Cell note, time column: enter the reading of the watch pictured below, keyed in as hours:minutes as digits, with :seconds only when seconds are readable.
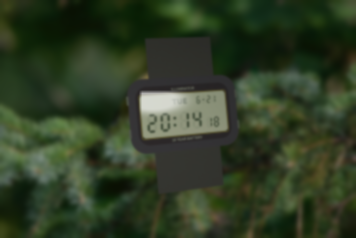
20:14
